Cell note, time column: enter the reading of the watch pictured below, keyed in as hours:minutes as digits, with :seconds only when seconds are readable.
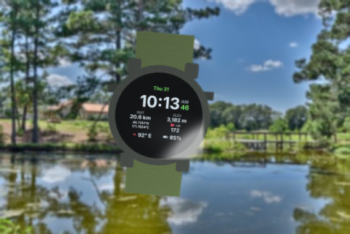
10:13
